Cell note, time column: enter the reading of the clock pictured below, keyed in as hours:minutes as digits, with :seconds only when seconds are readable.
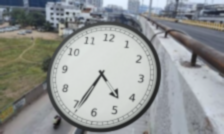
4:34
